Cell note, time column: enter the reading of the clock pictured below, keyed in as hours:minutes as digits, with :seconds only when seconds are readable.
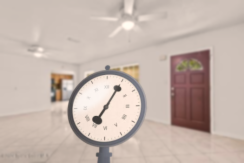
7:05
